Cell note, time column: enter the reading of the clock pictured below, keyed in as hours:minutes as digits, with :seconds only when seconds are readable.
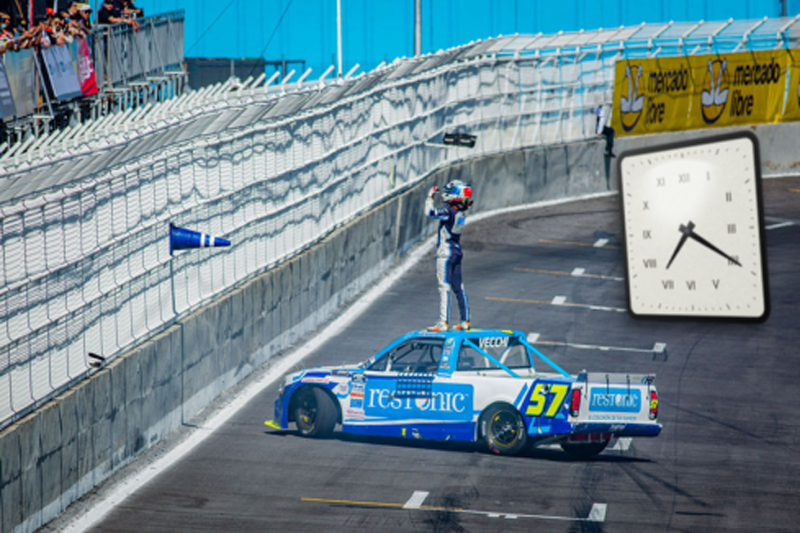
7:20
